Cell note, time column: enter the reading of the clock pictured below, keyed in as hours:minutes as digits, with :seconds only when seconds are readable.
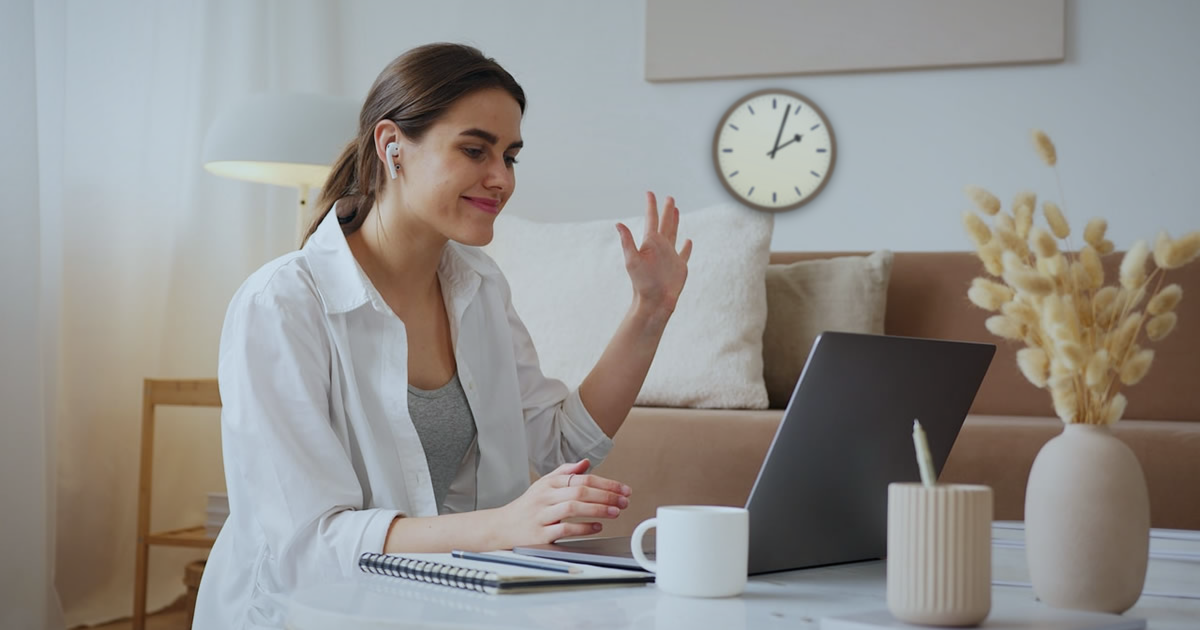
2:03
